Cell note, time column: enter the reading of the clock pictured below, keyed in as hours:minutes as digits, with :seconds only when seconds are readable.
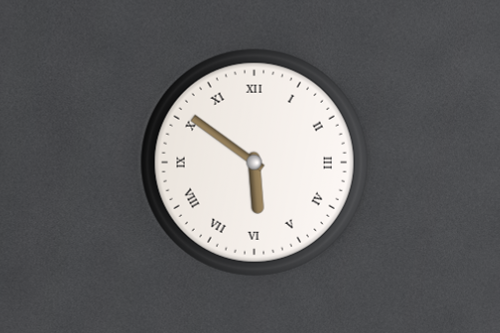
5:51
